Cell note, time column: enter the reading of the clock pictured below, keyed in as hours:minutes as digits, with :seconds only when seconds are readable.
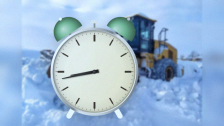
8:43
